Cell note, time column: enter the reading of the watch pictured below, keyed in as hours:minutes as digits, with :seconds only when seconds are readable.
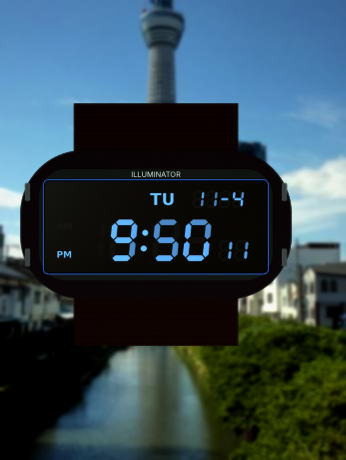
9:50:11
